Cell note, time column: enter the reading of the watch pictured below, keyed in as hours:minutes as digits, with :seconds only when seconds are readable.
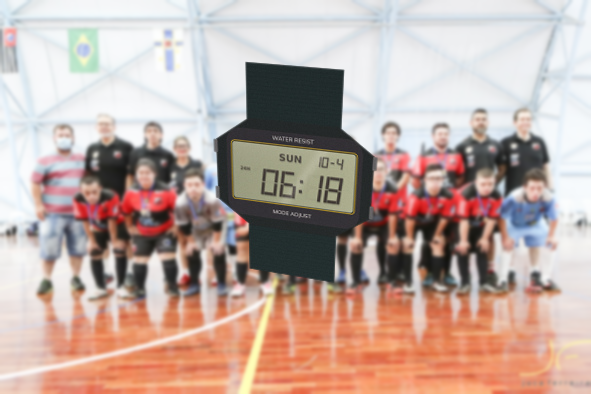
6:18
